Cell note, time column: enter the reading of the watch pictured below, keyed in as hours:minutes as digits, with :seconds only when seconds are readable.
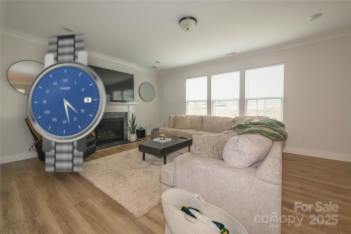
4:28
